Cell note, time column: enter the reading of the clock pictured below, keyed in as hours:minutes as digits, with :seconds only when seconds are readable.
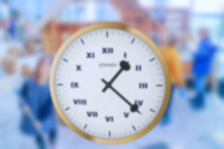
1:22
